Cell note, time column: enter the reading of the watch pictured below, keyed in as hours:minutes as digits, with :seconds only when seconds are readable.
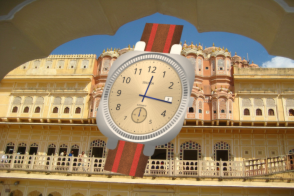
12:16
